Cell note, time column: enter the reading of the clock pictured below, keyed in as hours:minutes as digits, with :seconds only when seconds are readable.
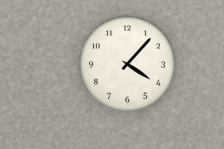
4:07
